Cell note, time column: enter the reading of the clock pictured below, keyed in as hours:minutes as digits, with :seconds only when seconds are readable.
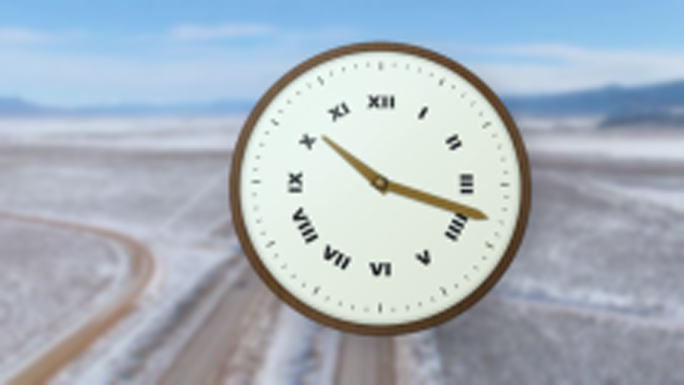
10:18
